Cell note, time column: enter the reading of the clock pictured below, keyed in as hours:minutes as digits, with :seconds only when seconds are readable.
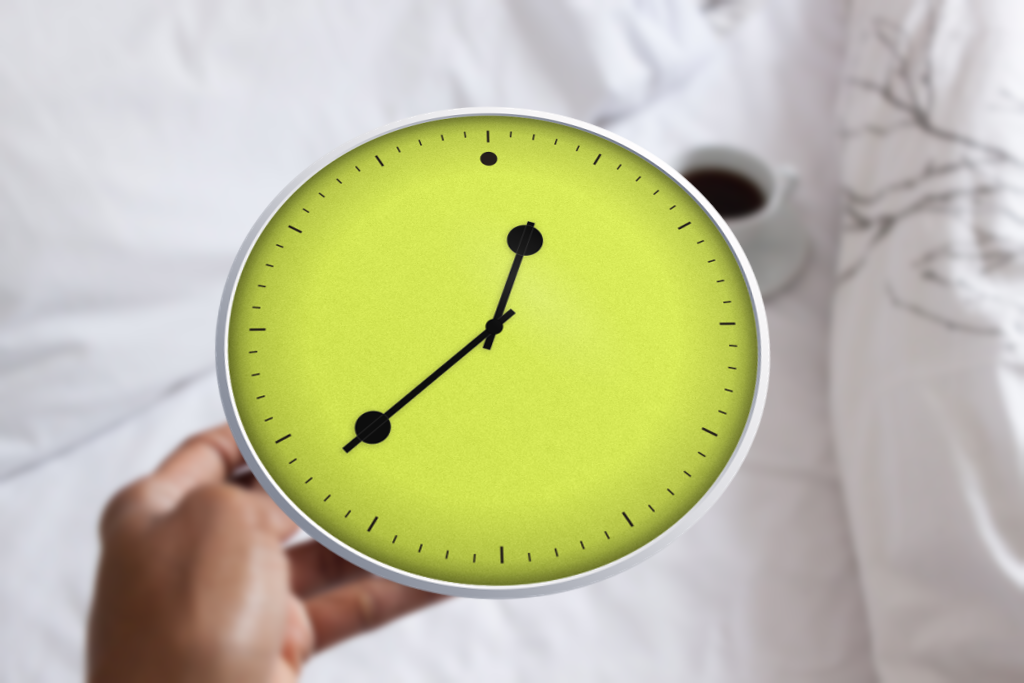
12:38
